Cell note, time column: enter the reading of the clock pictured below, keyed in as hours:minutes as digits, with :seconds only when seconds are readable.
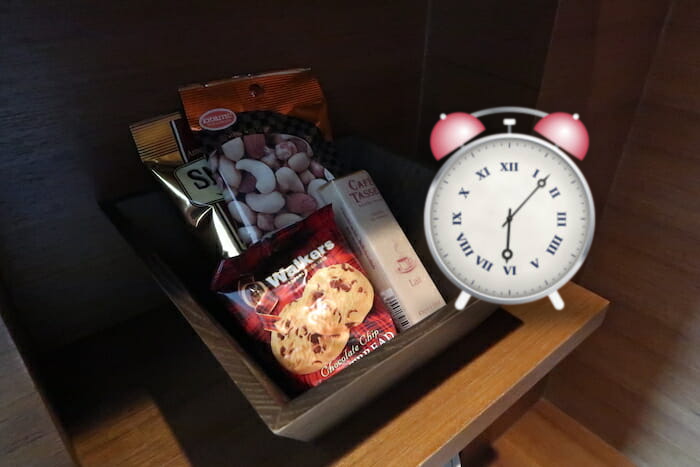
6:07
